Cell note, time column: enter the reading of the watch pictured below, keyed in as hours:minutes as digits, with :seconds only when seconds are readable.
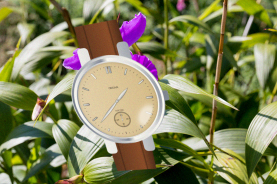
1:38
